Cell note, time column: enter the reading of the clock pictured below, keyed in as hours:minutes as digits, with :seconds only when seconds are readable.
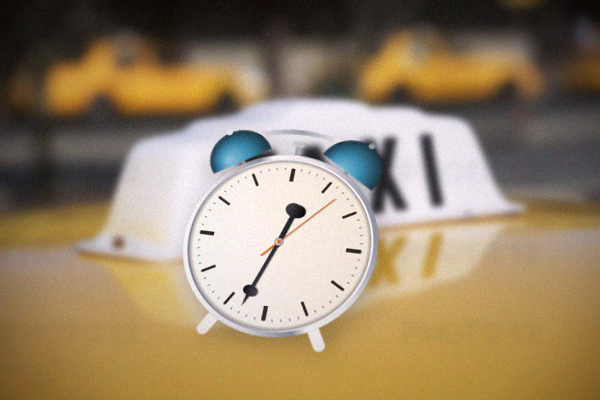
12:33:07
